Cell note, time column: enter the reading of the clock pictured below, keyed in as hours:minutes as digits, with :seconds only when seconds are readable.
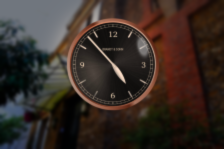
4:53
